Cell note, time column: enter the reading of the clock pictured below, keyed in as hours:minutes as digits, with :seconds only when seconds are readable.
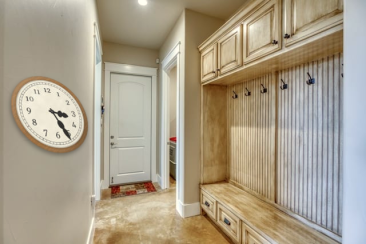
3:26
